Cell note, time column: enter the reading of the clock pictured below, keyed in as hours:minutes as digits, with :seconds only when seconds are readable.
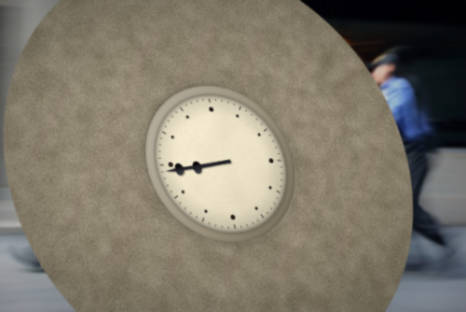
8:44
